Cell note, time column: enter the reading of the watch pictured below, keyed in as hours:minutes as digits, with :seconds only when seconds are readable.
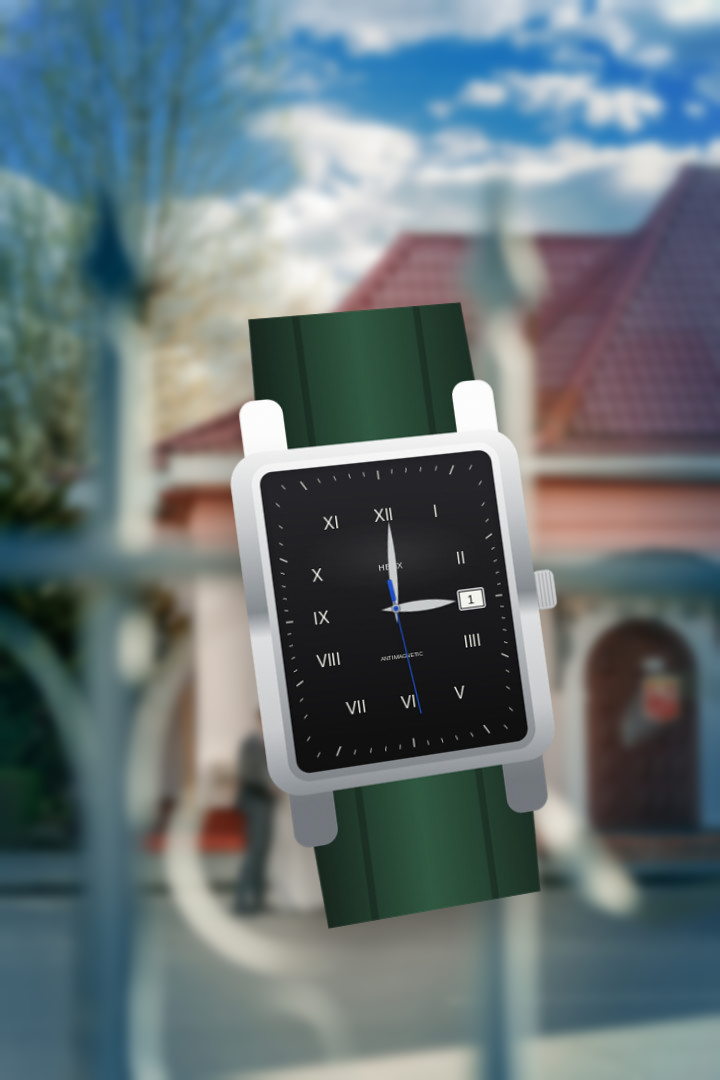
3:00:29
